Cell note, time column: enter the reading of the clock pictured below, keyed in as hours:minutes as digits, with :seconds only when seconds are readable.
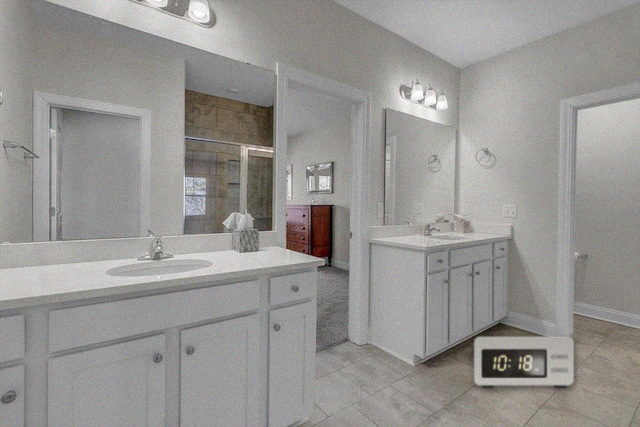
10:18
